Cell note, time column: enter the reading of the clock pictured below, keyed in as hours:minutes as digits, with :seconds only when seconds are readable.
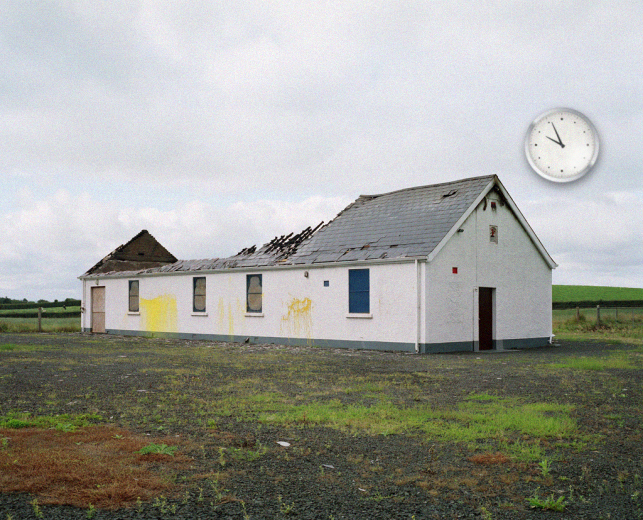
9:56
